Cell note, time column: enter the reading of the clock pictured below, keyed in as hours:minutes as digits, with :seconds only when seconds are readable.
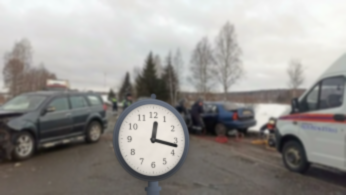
12:17
